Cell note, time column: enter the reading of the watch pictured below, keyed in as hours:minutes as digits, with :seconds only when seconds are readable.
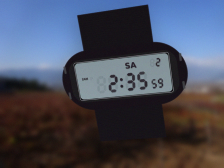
2:35:59
